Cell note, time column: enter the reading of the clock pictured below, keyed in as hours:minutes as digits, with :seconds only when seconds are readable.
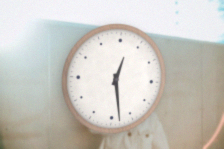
12:28
